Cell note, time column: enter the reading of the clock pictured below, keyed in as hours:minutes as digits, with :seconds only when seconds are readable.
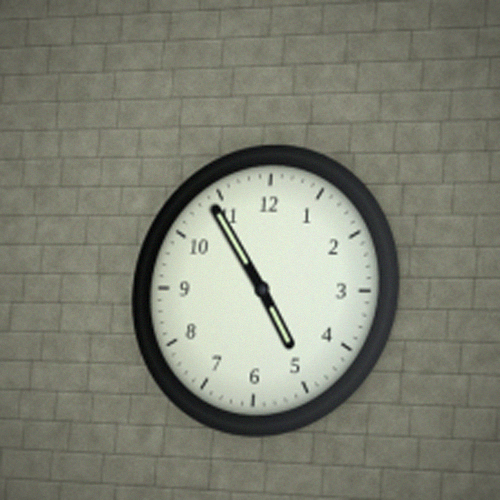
4:54
